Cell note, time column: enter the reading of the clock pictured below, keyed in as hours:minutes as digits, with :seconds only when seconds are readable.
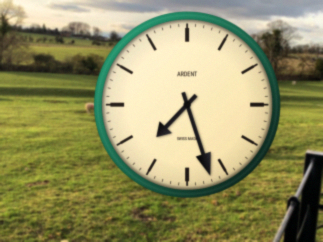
7:27
